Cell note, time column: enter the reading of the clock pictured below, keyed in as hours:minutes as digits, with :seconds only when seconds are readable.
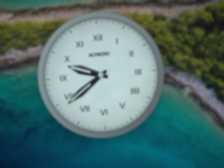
9:39
